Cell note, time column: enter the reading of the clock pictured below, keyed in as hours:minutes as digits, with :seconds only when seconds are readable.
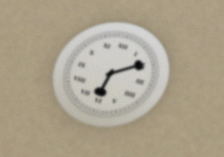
6:09
